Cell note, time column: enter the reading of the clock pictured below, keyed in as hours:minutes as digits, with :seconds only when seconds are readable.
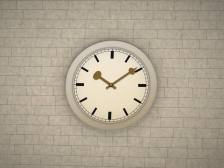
10:09
